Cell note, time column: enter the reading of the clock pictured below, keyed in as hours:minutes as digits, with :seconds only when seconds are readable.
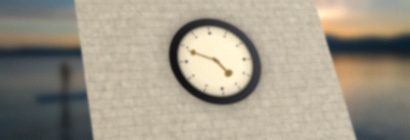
4:49
